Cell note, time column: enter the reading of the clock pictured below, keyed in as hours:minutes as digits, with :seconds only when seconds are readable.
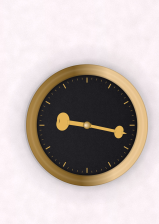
9:17
